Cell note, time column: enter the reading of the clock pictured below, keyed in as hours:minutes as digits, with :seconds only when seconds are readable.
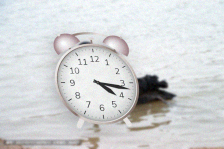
4:17
